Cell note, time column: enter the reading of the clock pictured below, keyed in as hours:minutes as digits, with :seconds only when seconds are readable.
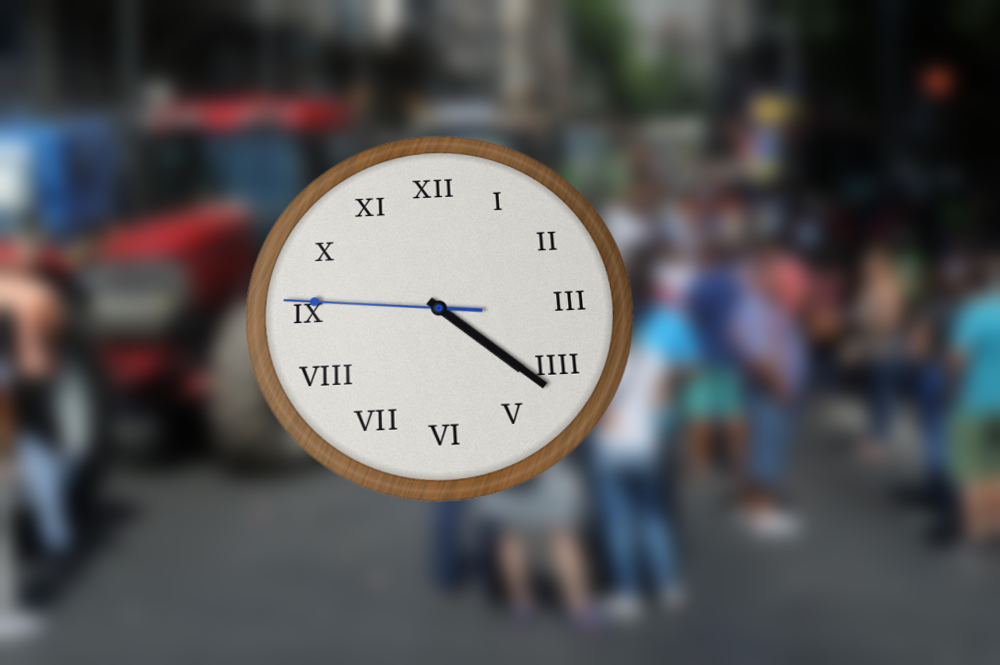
4:21:46
